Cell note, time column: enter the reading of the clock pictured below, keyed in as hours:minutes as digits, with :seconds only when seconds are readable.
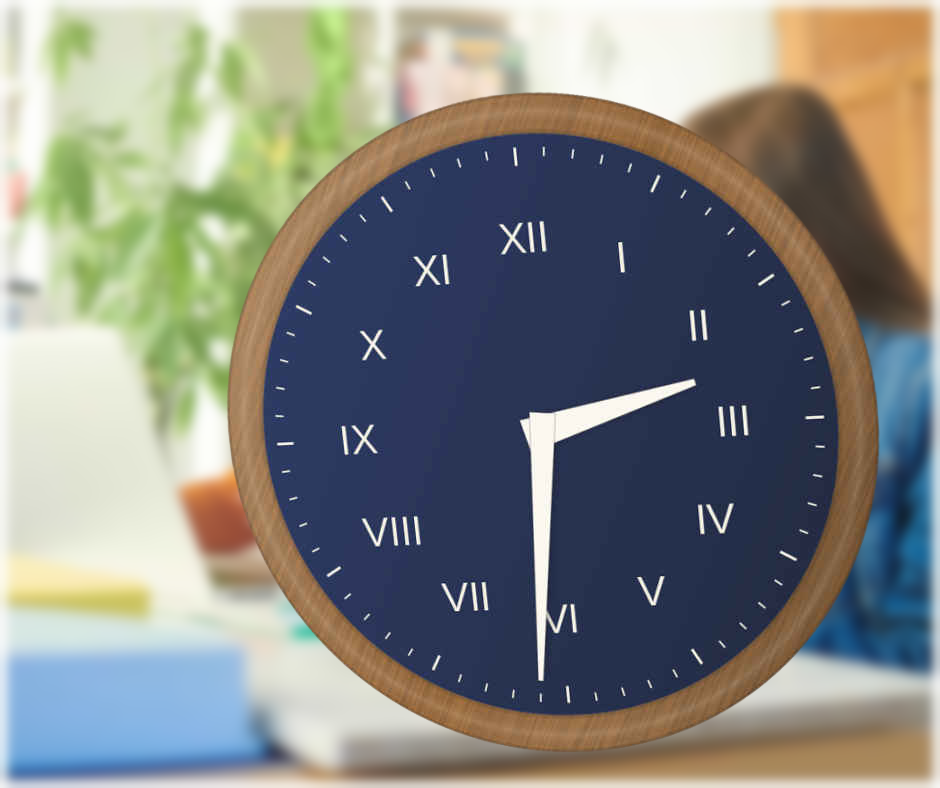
2:31
